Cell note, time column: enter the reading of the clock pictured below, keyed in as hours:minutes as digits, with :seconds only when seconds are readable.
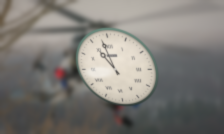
10:58
